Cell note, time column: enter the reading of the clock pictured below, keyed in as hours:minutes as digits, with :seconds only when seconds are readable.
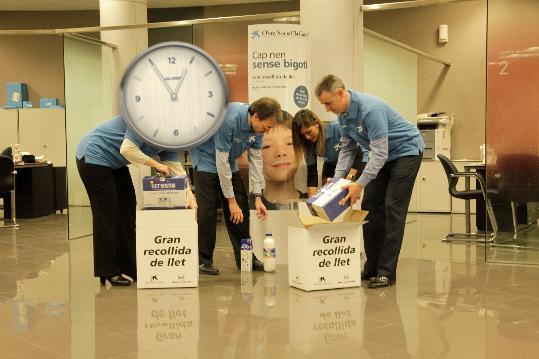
12:55
